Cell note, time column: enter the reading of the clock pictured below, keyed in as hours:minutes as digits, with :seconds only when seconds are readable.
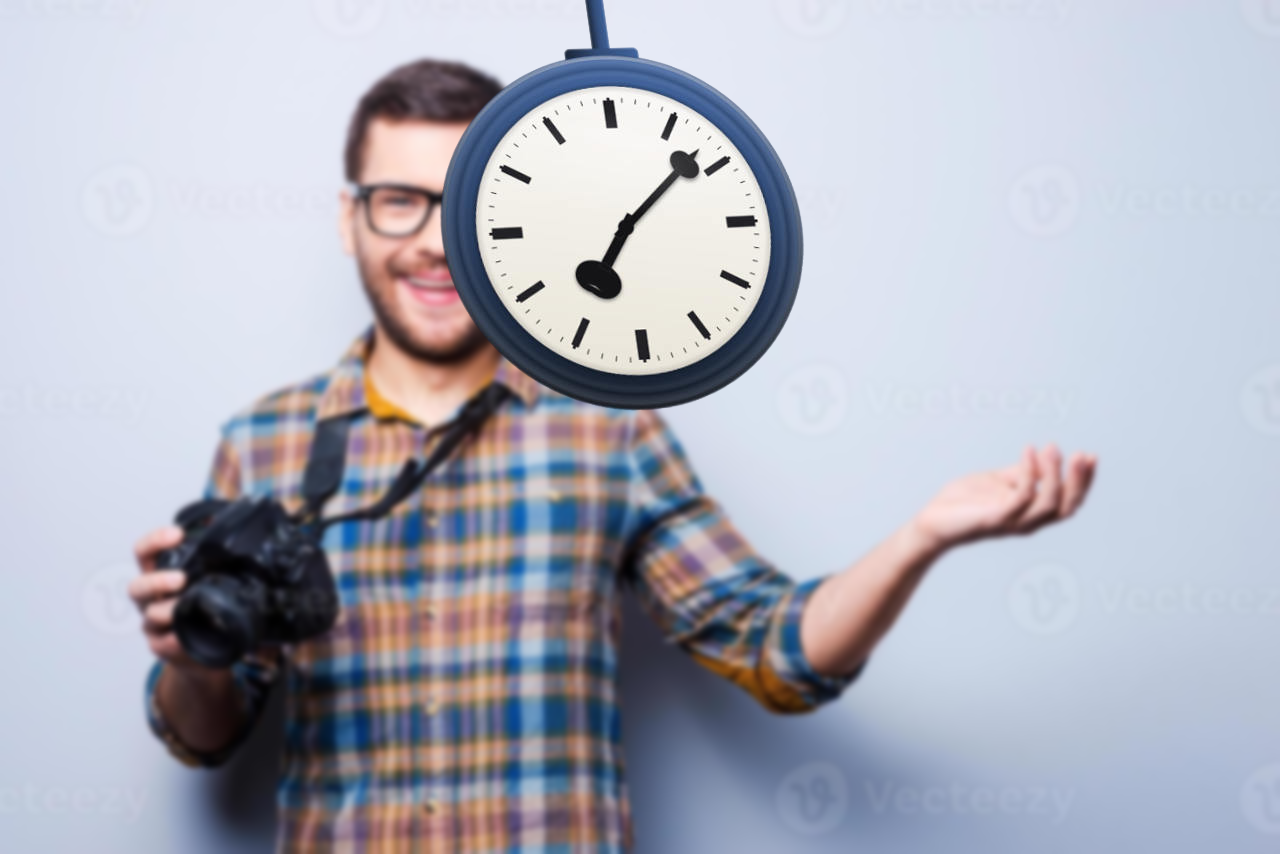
7:08
